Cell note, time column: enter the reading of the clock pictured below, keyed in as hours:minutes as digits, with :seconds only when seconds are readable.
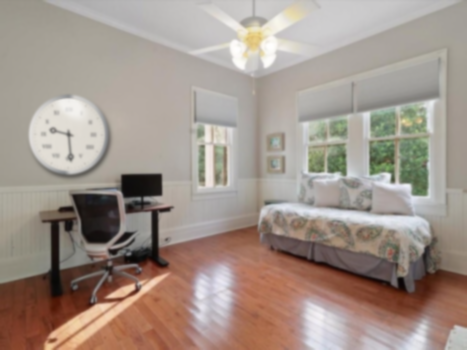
9:29
